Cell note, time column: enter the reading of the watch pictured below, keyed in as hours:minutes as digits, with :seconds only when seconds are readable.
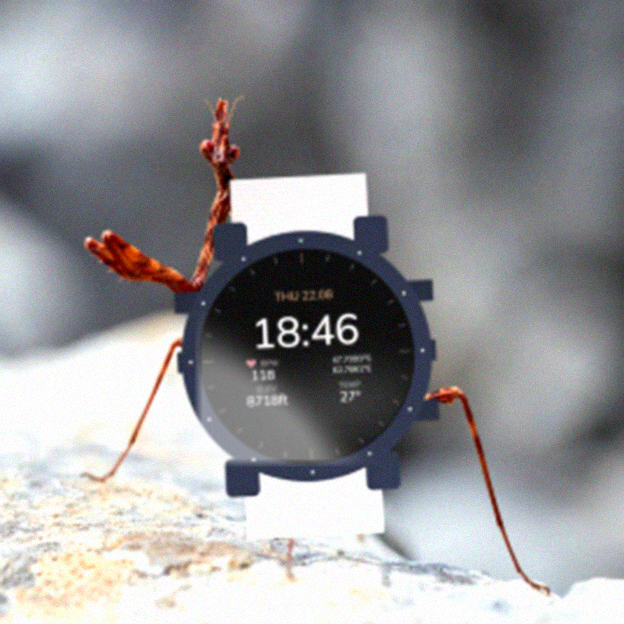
18:46
